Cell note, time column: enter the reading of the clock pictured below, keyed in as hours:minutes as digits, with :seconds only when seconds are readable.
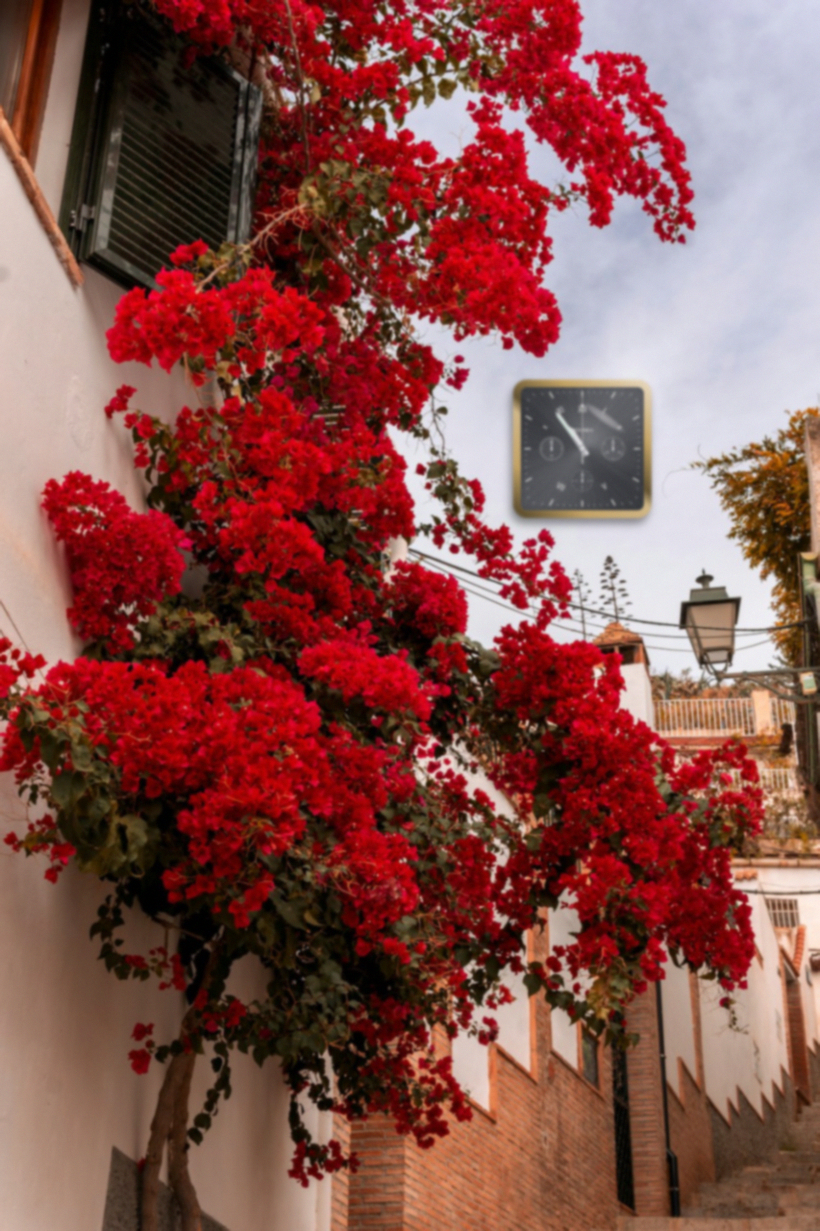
10:54
